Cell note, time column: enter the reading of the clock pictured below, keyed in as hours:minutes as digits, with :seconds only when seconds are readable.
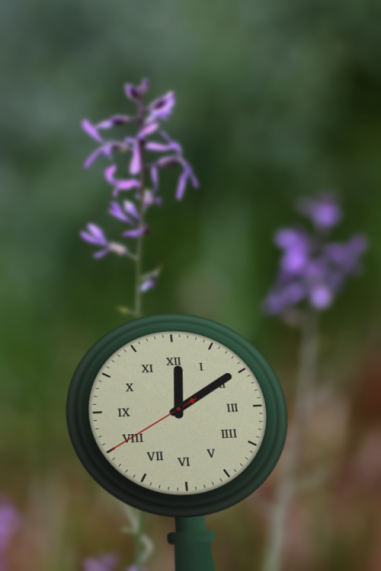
12:09:40
